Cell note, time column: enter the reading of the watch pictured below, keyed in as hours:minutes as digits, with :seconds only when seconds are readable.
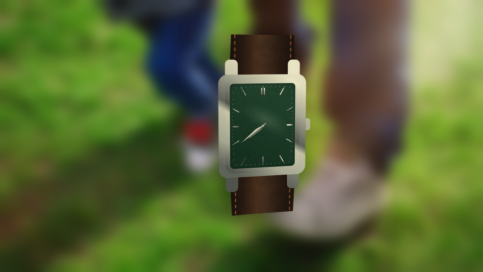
7:39
